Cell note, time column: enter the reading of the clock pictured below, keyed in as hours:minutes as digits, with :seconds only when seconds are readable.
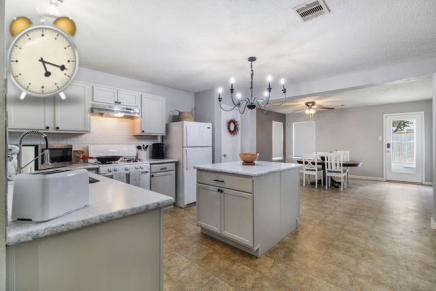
5:18
